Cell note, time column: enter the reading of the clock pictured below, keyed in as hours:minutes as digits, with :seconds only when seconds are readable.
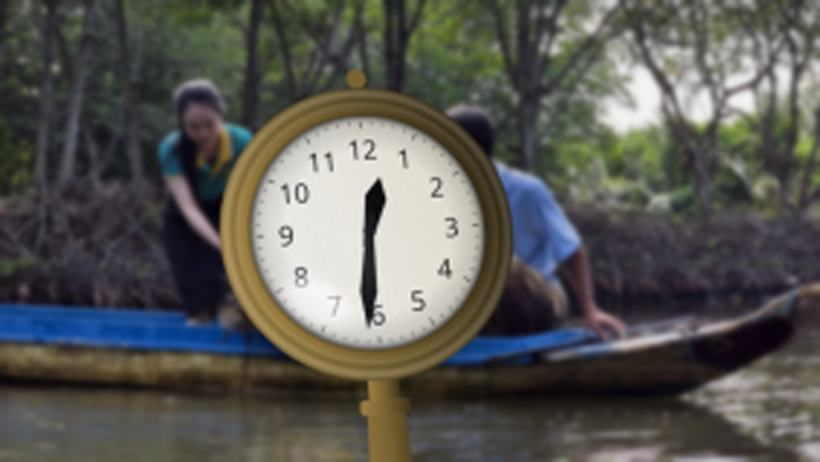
12:31
